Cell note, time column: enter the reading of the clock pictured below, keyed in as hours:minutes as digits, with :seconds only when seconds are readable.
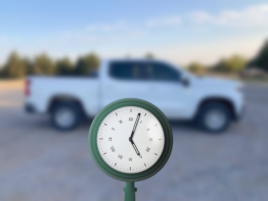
5:03
